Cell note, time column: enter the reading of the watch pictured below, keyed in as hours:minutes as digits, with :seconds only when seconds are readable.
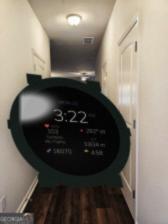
3:22
